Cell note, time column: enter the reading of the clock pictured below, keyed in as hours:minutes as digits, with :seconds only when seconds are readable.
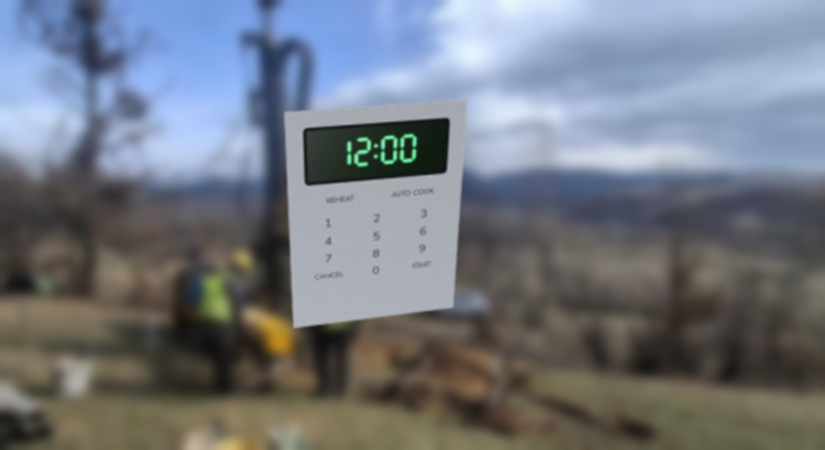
12:00
